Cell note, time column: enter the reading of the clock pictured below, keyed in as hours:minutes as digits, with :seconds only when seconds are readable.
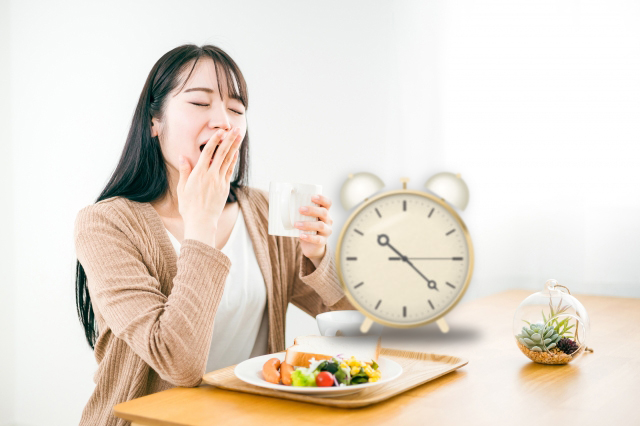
10:22:15
